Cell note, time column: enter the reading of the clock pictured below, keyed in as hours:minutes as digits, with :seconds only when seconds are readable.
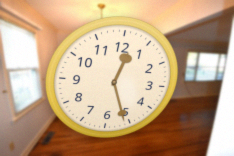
12:26
